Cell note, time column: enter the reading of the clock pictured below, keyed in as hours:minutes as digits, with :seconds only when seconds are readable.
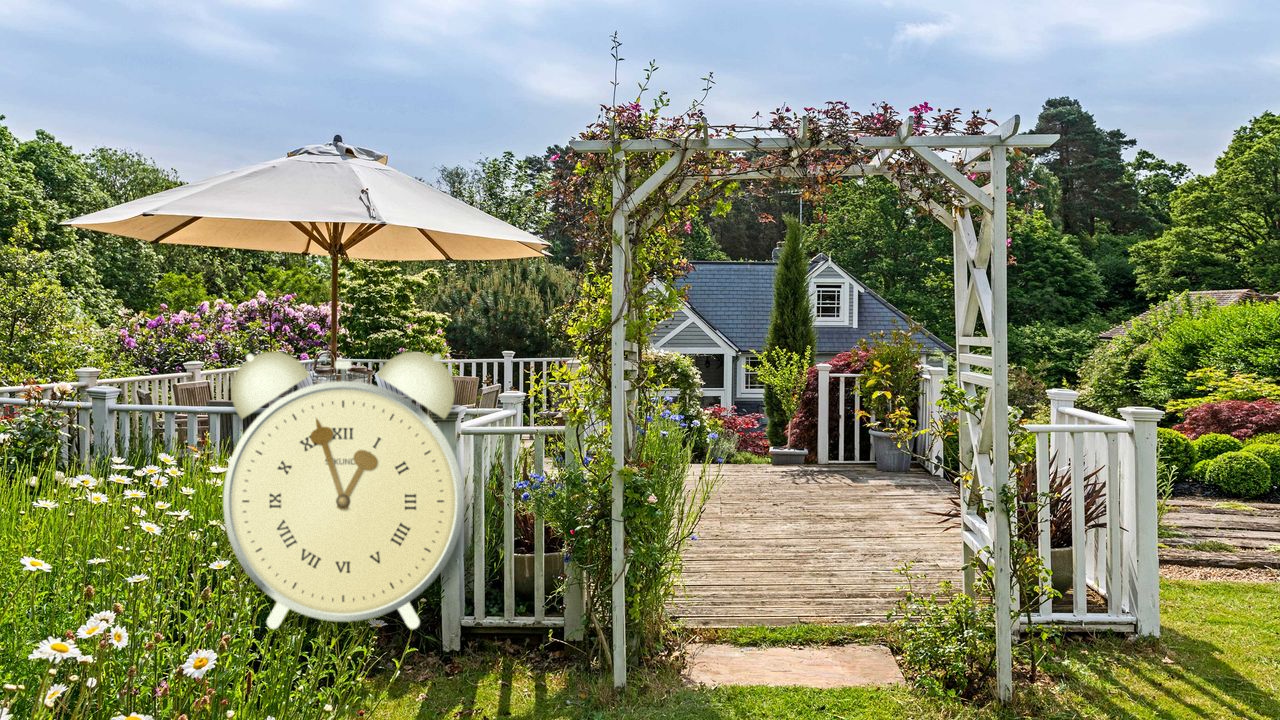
12:57
